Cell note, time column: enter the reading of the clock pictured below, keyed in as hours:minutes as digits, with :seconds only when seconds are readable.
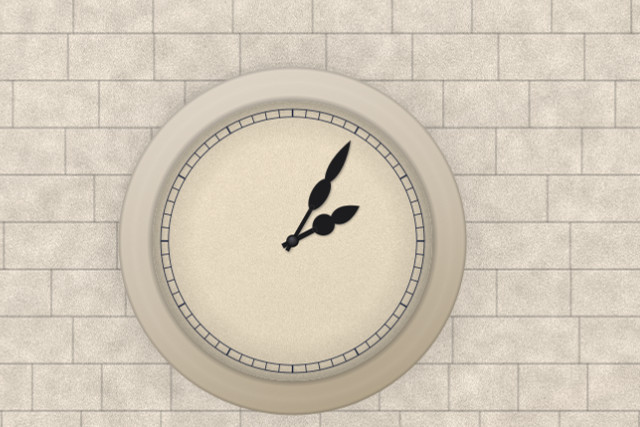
2:05
